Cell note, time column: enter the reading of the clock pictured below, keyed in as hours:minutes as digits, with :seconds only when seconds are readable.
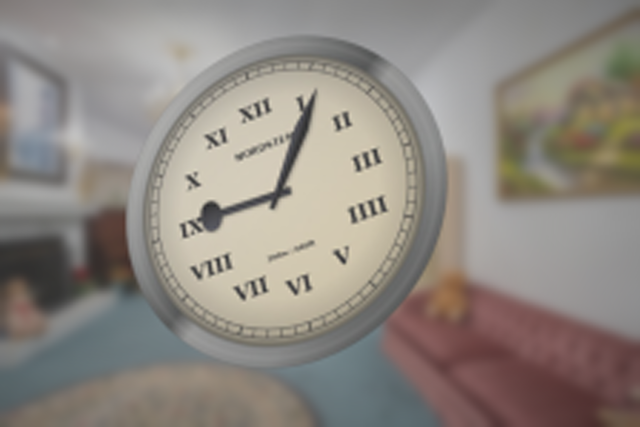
9:06
